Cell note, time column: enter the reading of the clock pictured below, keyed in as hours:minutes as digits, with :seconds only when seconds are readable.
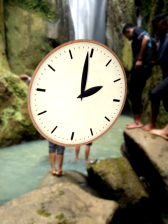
1:59
